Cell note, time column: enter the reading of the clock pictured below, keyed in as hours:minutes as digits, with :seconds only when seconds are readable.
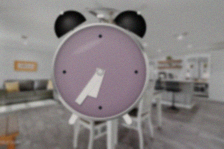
6:36
